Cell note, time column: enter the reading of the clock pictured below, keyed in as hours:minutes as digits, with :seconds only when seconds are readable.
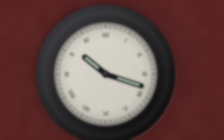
10:18
